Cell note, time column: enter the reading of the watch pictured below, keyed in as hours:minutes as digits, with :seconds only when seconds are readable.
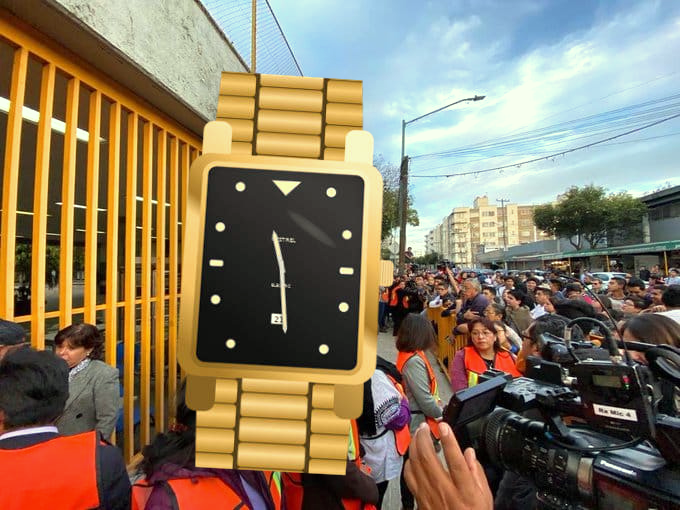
11:29
